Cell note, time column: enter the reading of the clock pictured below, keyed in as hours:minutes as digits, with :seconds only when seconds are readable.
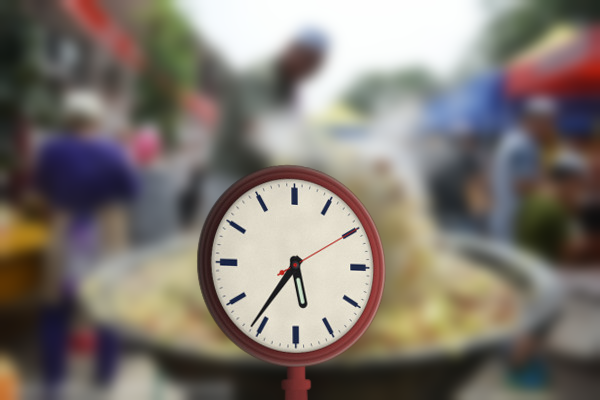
5:36:10
